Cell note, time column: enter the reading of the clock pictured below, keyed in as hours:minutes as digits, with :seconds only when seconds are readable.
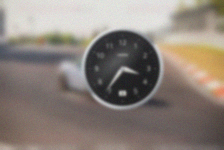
3:36
